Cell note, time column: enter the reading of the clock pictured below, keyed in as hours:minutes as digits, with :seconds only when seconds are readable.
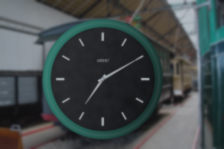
7:10
